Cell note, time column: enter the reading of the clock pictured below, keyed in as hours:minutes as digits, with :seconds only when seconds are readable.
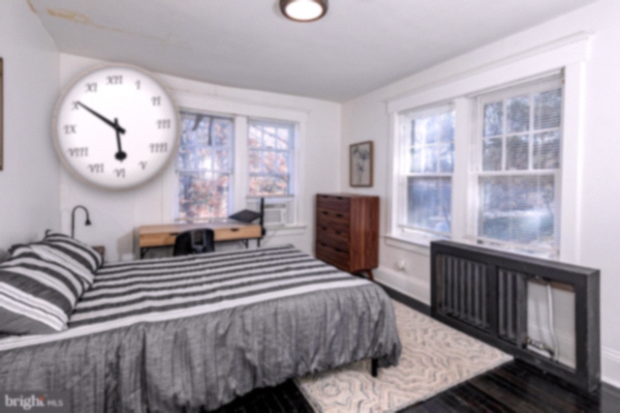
5:51
